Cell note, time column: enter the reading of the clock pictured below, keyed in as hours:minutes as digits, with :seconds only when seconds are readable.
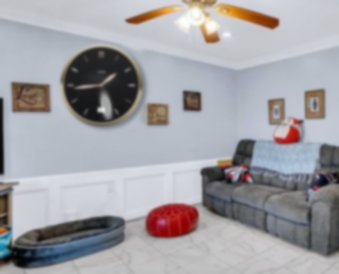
1:44
